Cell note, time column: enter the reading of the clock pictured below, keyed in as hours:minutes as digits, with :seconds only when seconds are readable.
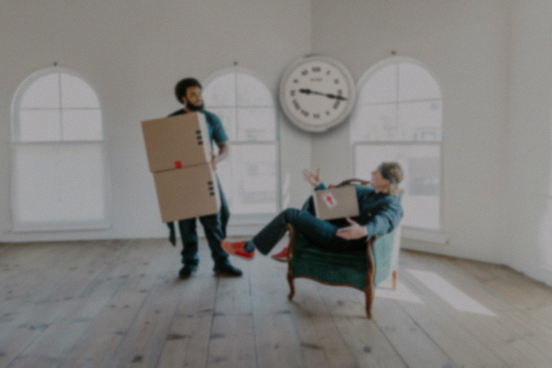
9:17
